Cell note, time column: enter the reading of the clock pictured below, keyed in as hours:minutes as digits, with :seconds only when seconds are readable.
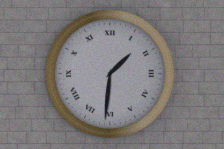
1:31
